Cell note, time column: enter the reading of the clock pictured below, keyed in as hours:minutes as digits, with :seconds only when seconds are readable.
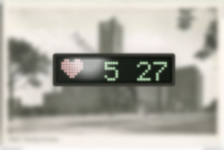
5:27
